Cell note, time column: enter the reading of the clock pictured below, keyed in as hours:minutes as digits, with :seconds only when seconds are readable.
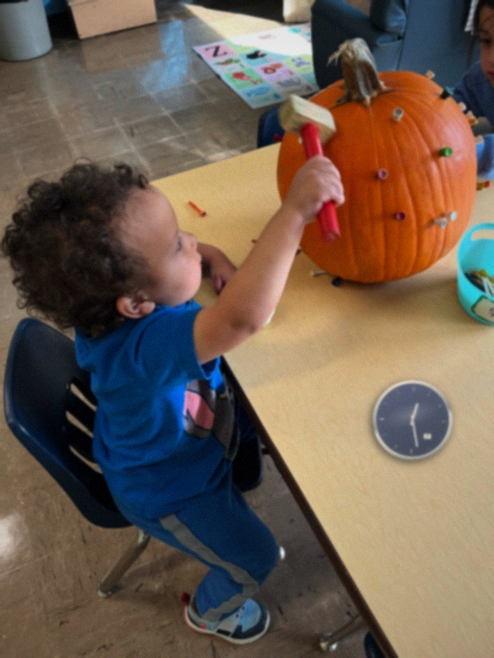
12:28
